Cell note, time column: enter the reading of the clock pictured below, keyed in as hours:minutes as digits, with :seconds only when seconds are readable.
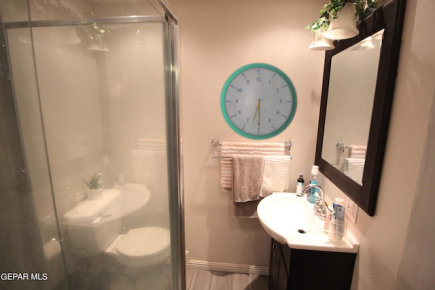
6:30
